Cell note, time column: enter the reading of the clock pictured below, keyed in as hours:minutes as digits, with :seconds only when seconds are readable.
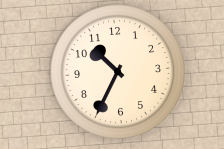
10:35
